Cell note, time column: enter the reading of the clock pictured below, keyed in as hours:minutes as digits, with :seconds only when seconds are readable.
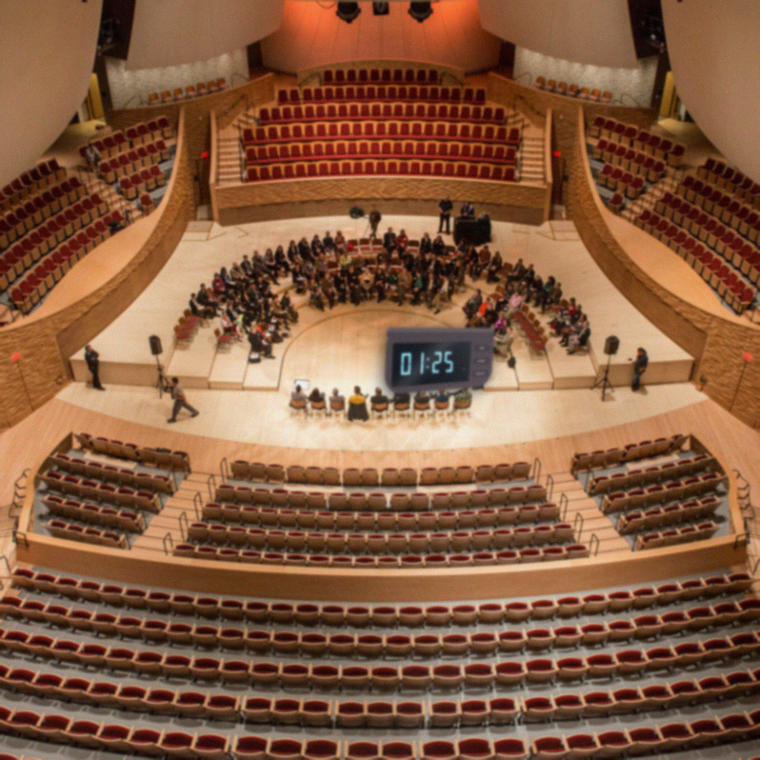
1:25
